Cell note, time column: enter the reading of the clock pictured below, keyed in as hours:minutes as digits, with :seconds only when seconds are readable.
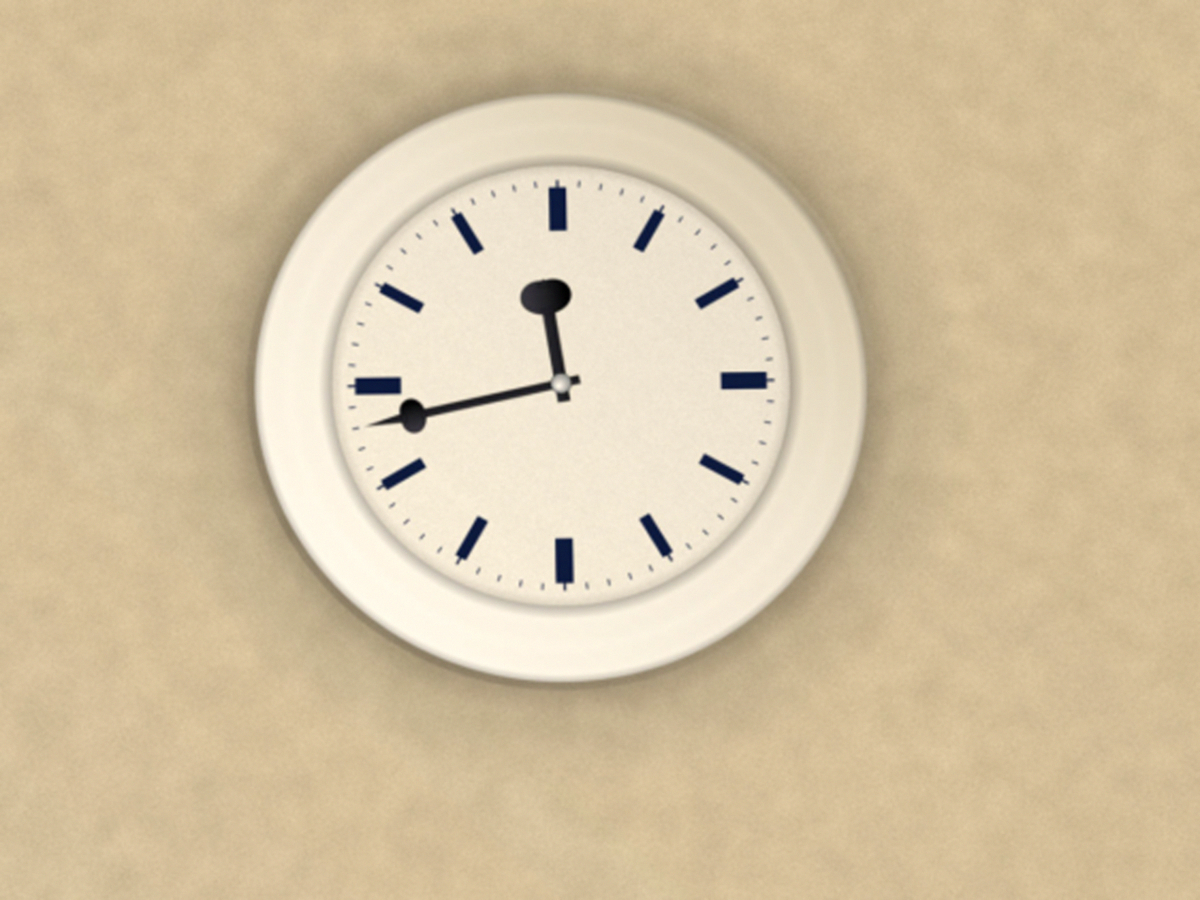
11:43
